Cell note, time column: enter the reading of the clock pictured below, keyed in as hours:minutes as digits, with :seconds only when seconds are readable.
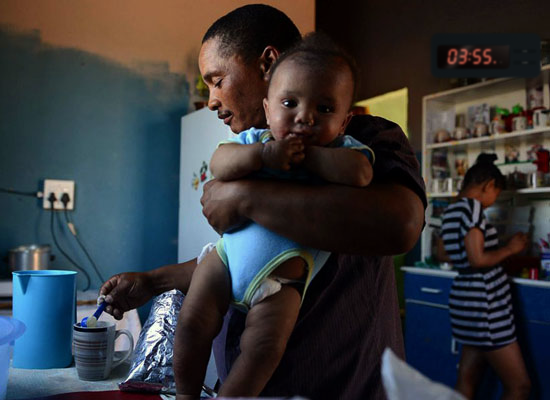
3:55
